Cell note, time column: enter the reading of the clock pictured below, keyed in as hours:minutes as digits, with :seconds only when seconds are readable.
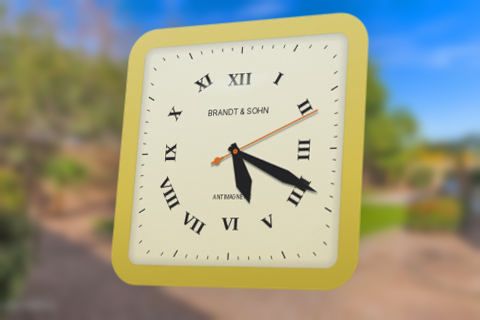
5:19:11
